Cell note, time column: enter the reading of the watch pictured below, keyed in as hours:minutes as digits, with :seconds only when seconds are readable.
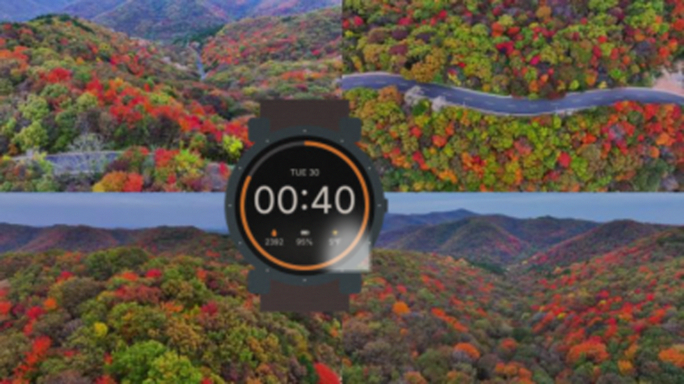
0:40
